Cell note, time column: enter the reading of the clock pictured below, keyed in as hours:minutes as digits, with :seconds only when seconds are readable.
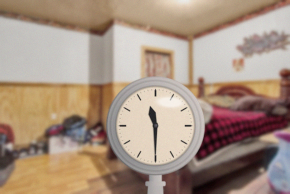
11:30
